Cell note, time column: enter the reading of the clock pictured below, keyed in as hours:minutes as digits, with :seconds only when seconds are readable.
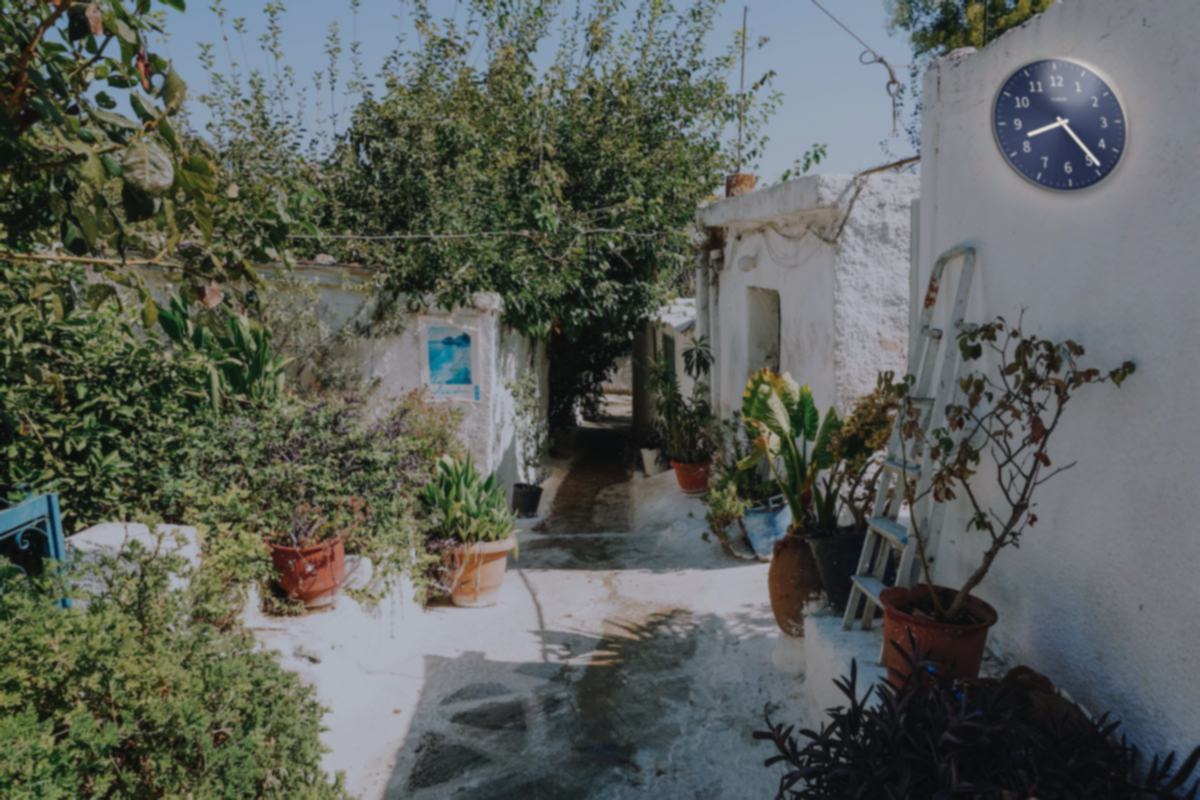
8:24
